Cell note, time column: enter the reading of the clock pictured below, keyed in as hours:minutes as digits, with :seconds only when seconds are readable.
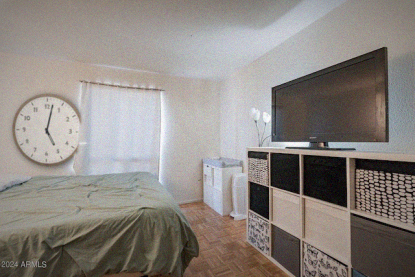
5:02
